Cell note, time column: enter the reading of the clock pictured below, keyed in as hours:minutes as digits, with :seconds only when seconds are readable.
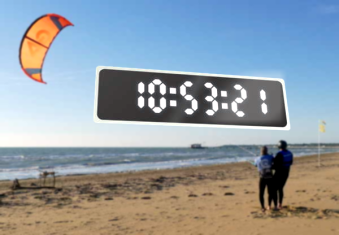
10:53:21
